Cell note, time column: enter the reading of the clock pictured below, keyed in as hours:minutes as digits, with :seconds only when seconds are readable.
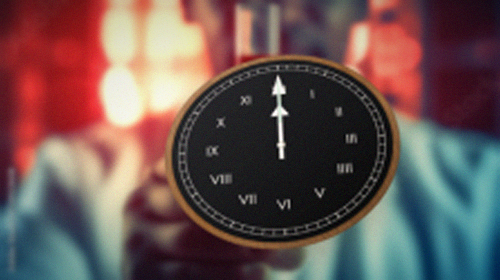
12:00
